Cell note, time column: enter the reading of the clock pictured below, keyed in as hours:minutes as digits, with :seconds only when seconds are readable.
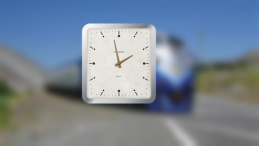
1:58
